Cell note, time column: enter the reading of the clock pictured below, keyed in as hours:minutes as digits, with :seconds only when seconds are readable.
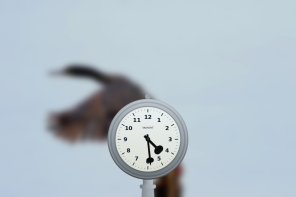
4:29
